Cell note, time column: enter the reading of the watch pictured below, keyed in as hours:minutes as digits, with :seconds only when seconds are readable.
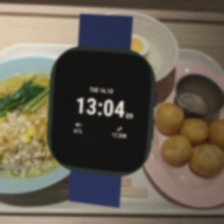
13:04
